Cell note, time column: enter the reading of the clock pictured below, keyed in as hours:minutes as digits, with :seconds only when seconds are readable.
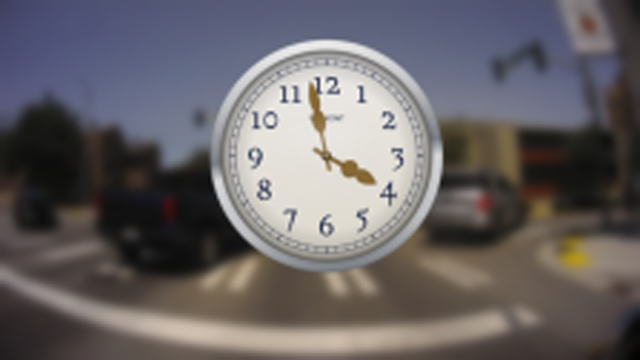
3:58
